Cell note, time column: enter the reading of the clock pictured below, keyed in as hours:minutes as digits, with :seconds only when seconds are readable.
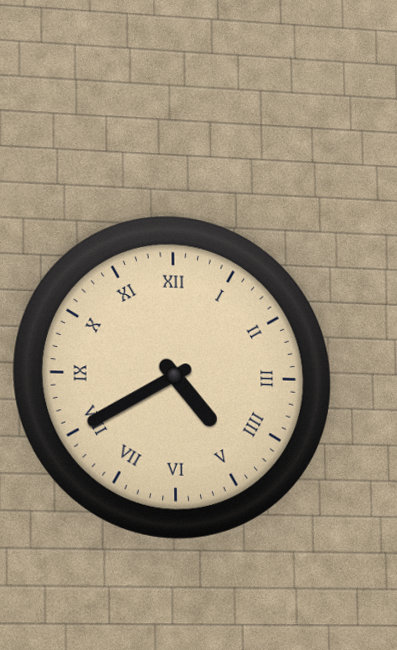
4:40
